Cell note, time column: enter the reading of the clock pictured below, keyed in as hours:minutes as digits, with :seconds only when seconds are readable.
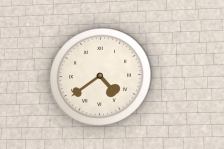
4:39
